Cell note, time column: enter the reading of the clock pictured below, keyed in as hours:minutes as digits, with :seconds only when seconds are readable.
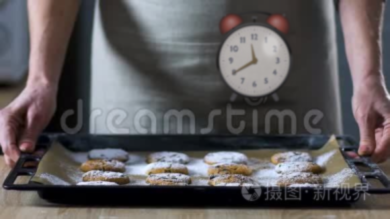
11:40
